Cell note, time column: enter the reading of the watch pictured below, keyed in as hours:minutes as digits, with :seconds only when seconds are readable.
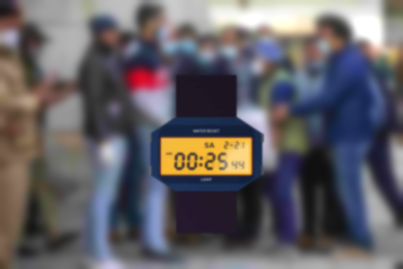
0:25
